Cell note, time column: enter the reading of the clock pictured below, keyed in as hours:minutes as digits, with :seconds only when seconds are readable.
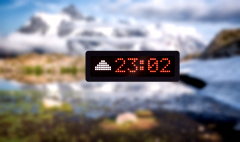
23:02
